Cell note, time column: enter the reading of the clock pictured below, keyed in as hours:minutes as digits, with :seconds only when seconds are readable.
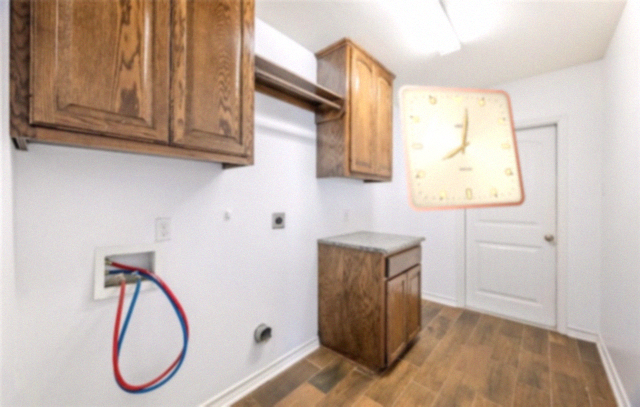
8:02
